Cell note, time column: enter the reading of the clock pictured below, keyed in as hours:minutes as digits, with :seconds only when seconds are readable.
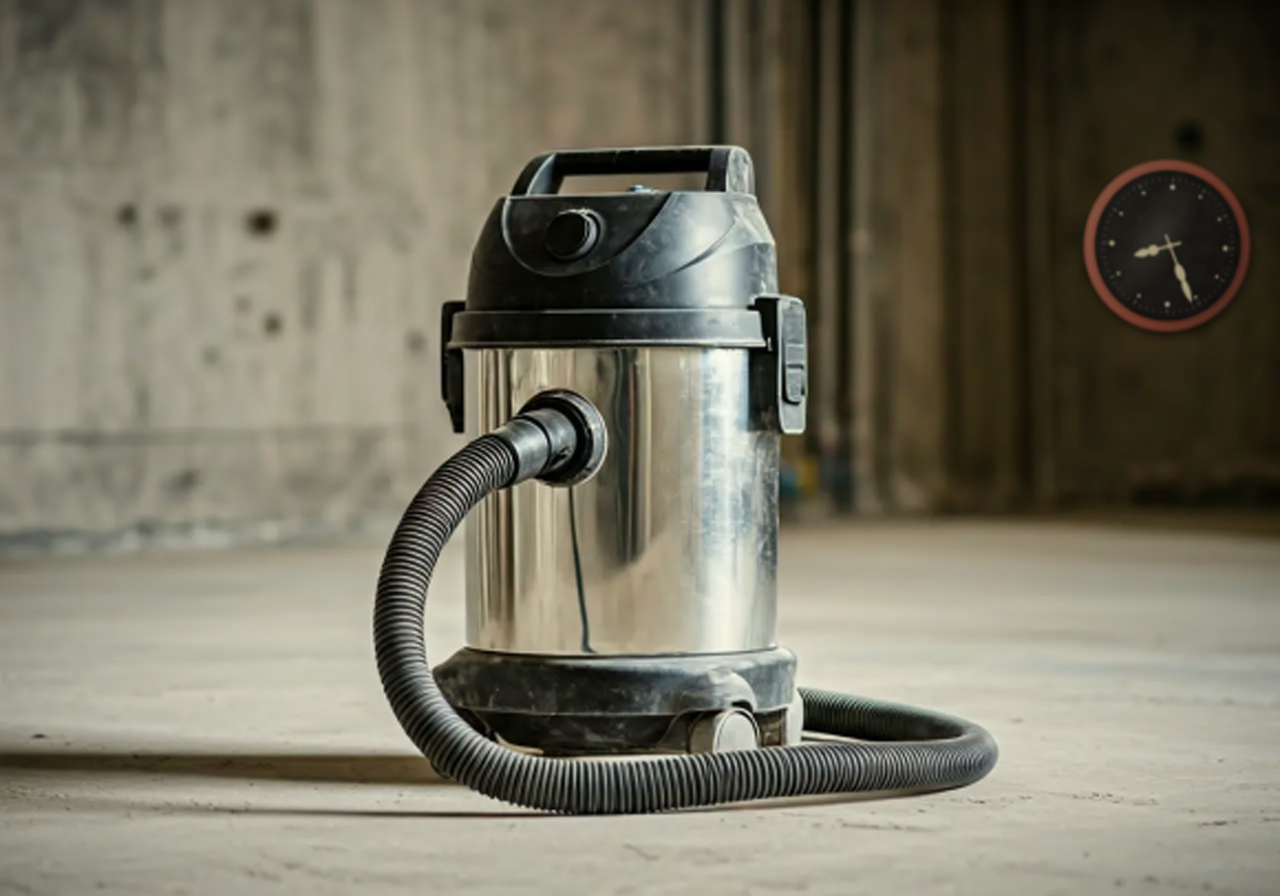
8:26
